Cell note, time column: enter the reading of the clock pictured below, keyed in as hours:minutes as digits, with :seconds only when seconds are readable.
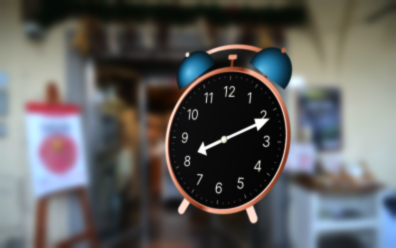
8:11
